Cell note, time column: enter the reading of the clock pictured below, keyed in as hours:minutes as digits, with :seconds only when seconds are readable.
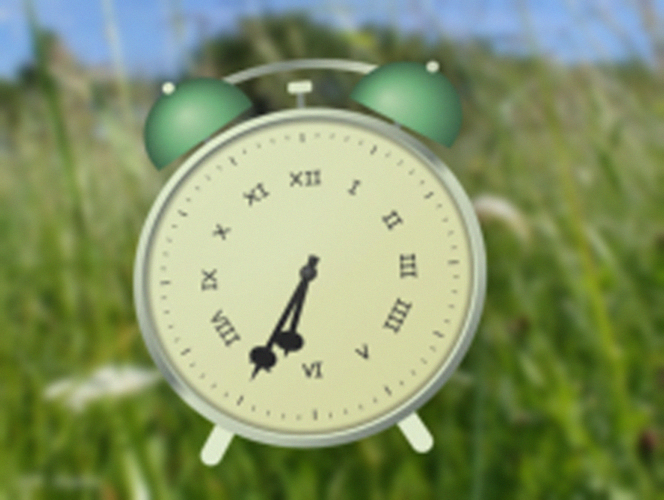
6:35
